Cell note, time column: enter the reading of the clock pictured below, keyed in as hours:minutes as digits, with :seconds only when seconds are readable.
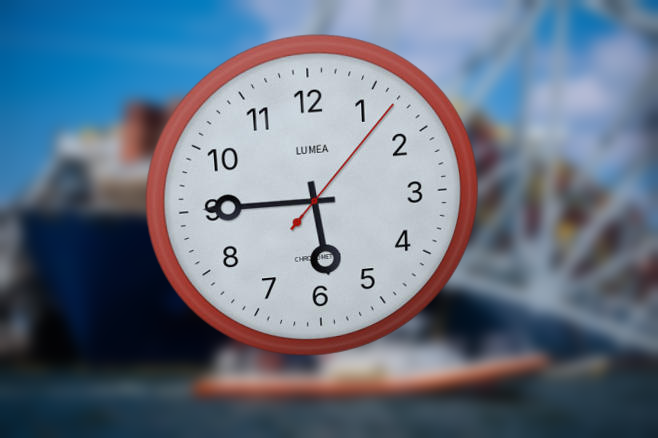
5:45:07
